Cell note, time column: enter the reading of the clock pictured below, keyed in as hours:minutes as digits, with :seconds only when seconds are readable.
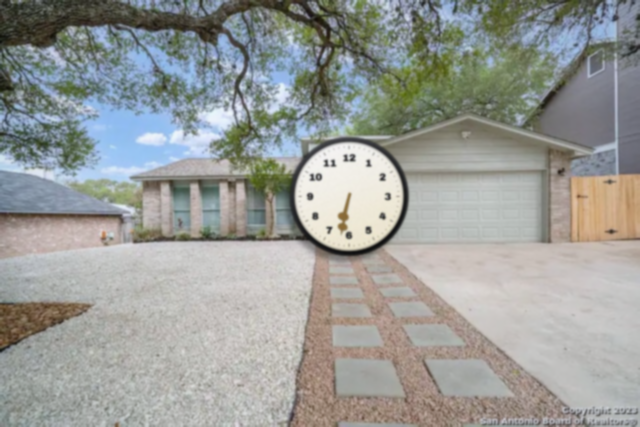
6:32
